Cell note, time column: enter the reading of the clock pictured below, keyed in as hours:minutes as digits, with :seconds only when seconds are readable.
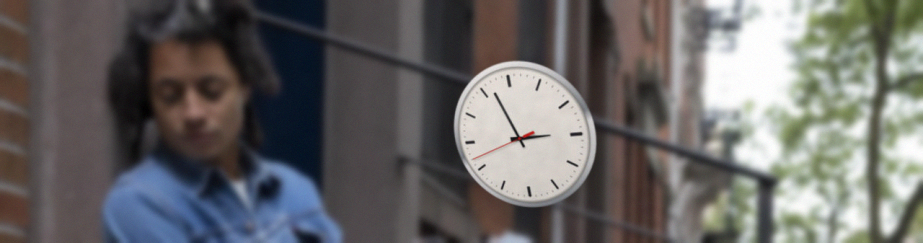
2:56:42
